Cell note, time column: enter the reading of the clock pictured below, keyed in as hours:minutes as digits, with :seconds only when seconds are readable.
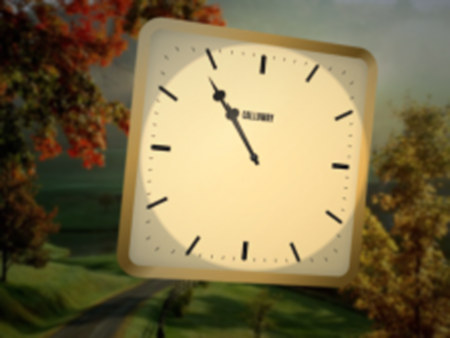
10:54
